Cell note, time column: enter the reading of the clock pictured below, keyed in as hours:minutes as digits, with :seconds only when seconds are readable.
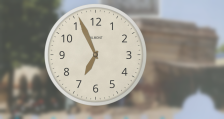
6:56
